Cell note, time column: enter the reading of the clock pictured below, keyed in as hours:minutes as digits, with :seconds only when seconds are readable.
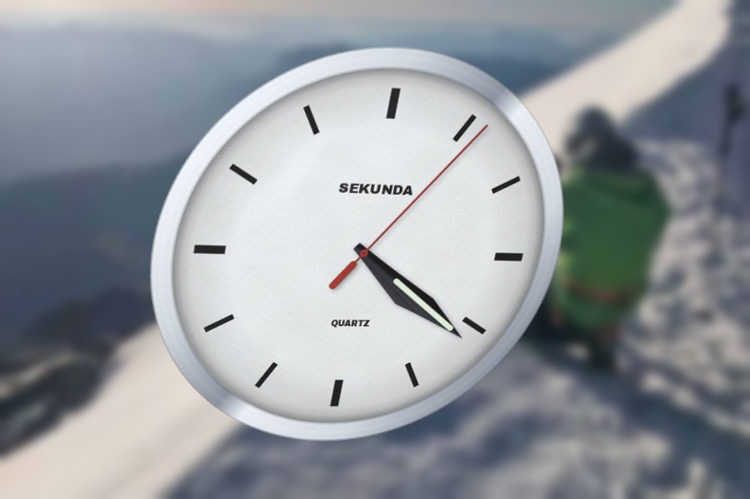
4:21:06
